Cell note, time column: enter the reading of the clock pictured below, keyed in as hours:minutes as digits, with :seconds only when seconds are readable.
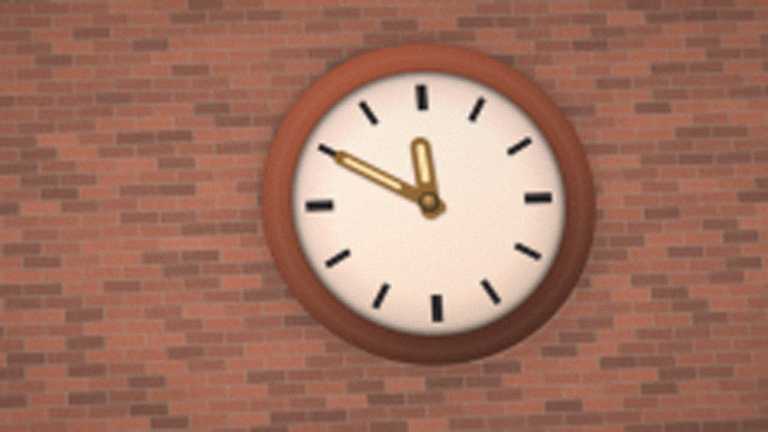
11:50
